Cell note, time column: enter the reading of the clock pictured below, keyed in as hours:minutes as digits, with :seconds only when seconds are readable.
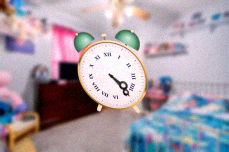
4:24
